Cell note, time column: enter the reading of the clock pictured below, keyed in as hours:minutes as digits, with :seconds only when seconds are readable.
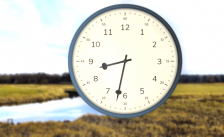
8:32
